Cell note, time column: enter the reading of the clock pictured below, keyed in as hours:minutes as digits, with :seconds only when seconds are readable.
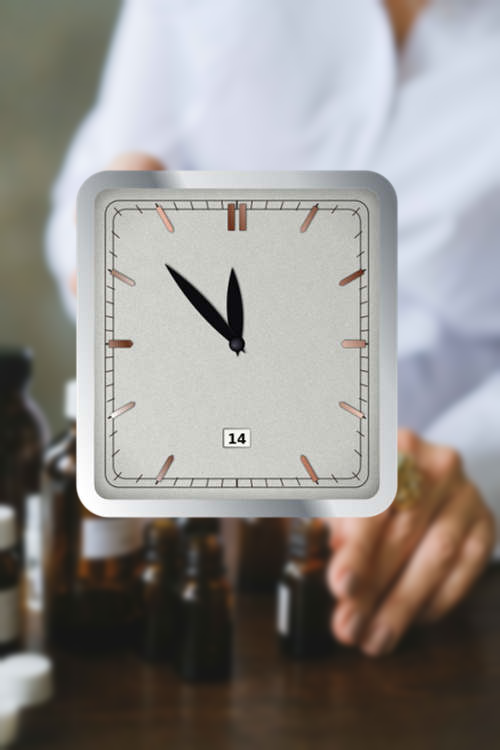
11:53
